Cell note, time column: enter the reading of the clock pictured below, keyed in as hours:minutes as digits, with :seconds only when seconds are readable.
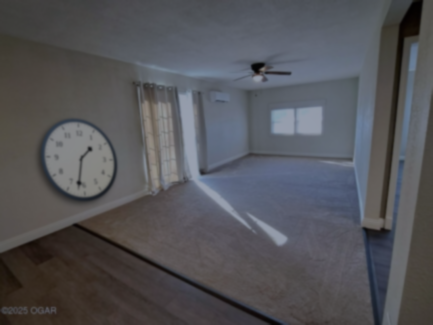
1:32
